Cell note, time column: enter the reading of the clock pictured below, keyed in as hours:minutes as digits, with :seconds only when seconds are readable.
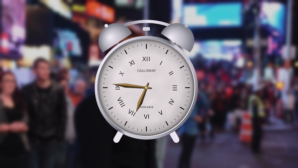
6:46
